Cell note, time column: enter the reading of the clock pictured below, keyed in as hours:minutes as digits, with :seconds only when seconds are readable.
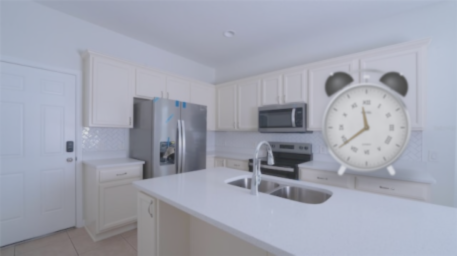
11:39
